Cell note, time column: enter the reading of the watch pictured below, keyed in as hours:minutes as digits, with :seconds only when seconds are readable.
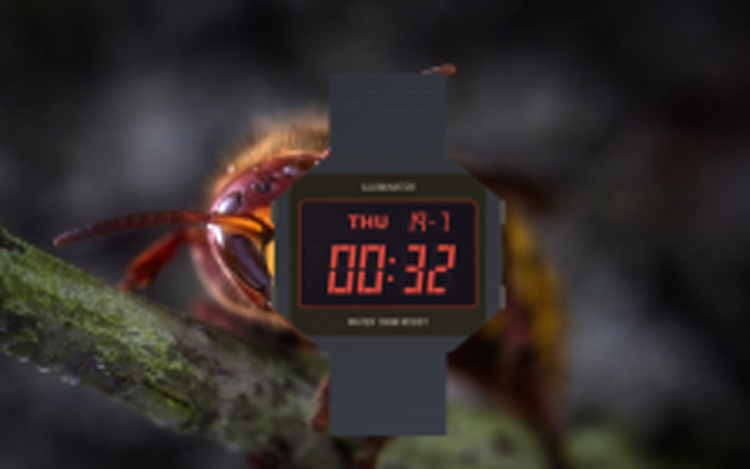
0:32
